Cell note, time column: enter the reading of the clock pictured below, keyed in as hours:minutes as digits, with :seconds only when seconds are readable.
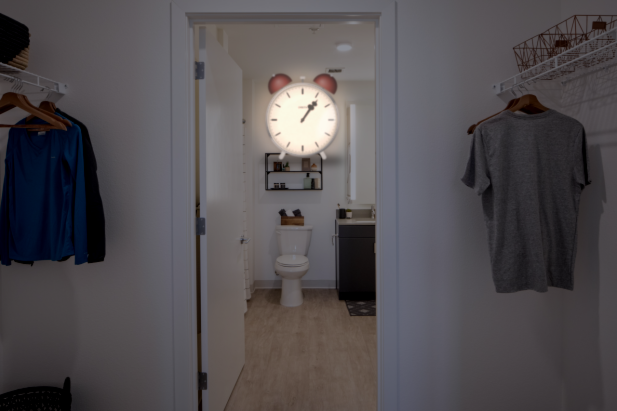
1:06
